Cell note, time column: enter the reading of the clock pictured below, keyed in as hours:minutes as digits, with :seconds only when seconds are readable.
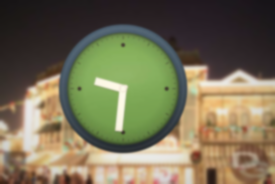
9:31
